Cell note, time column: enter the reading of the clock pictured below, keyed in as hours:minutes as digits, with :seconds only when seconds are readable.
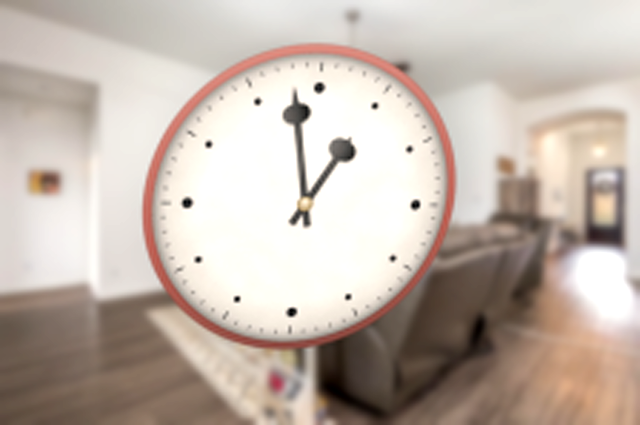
12:58
